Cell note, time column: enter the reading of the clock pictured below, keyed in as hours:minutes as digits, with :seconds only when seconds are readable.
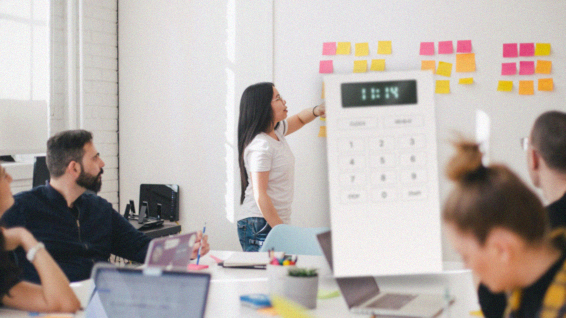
11:14
